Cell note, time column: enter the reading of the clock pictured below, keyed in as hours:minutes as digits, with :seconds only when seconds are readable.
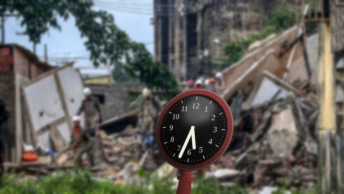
5:33
